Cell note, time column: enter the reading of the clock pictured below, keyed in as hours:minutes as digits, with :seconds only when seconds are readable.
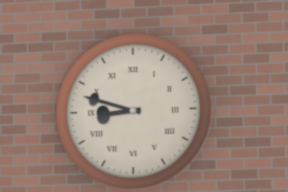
8:48
